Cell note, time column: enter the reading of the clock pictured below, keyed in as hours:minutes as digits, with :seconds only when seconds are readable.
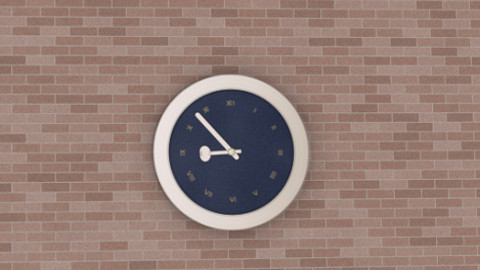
8:53
